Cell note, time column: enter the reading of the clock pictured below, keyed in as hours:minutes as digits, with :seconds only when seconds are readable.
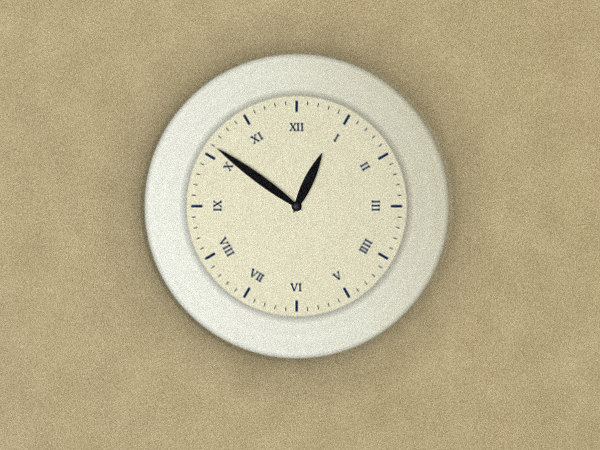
12:51
